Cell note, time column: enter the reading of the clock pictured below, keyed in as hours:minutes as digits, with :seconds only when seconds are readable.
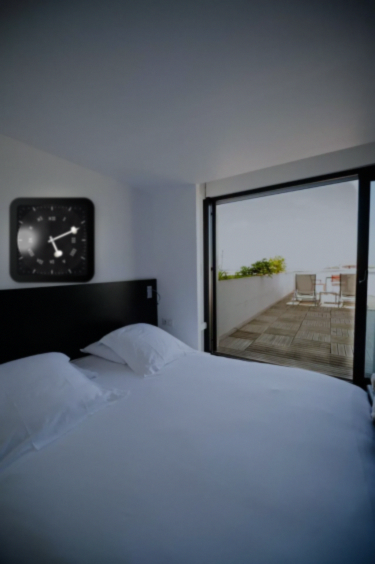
5:11
